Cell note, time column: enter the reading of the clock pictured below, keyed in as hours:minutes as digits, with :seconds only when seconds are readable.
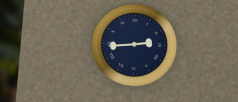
2:44
